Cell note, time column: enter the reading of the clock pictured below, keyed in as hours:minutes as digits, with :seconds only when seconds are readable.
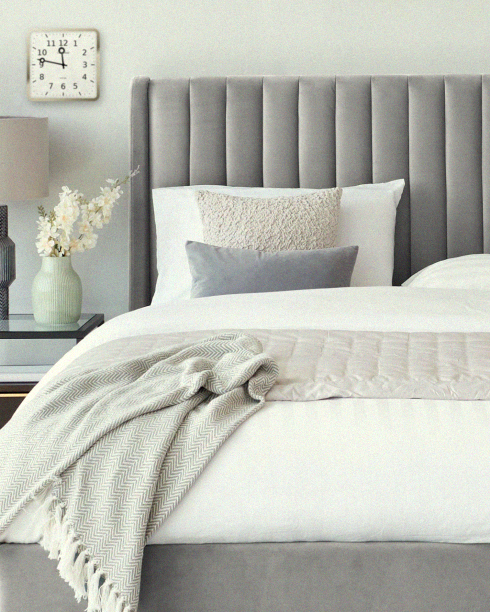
11:47
